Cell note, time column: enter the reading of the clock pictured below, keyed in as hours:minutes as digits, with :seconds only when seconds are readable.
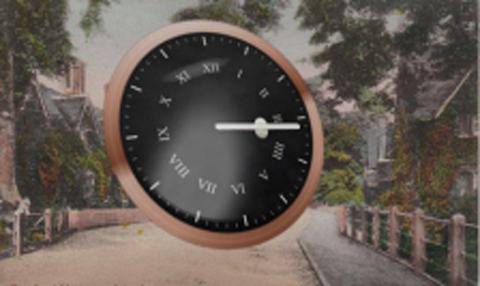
3:16
